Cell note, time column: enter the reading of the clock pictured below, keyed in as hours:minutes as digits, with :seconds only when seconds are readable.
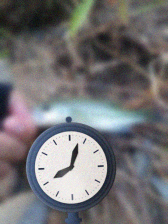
8:03
